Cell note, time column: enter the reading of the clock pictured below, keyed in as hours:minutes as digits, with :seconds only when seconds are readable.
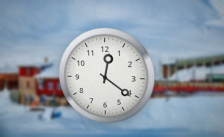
12:21
